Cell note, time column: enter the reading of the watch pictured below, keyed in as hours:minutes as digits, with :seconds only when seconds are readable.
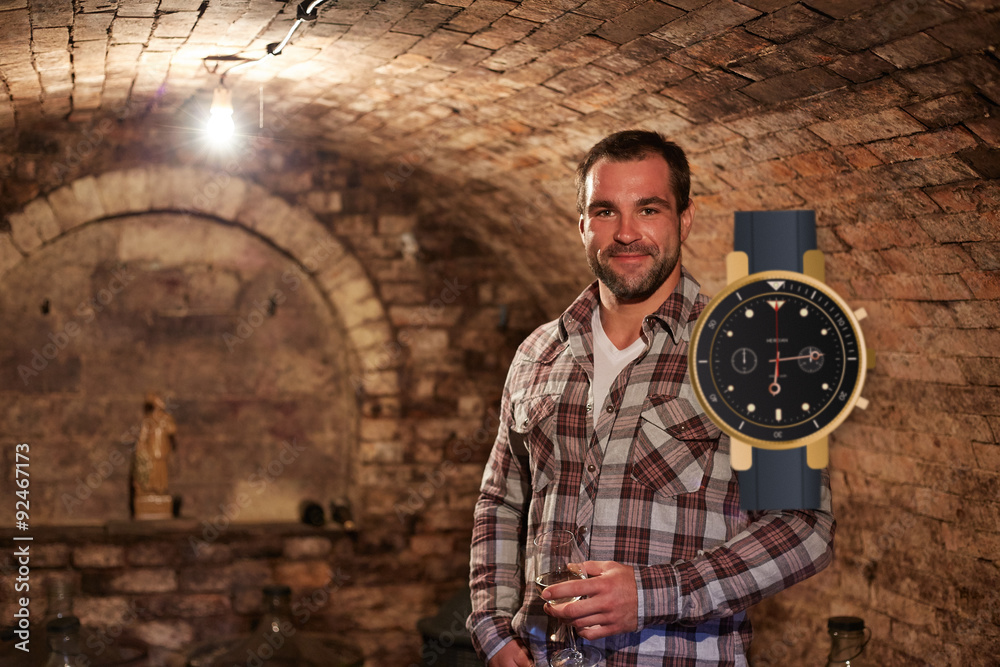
6:14
